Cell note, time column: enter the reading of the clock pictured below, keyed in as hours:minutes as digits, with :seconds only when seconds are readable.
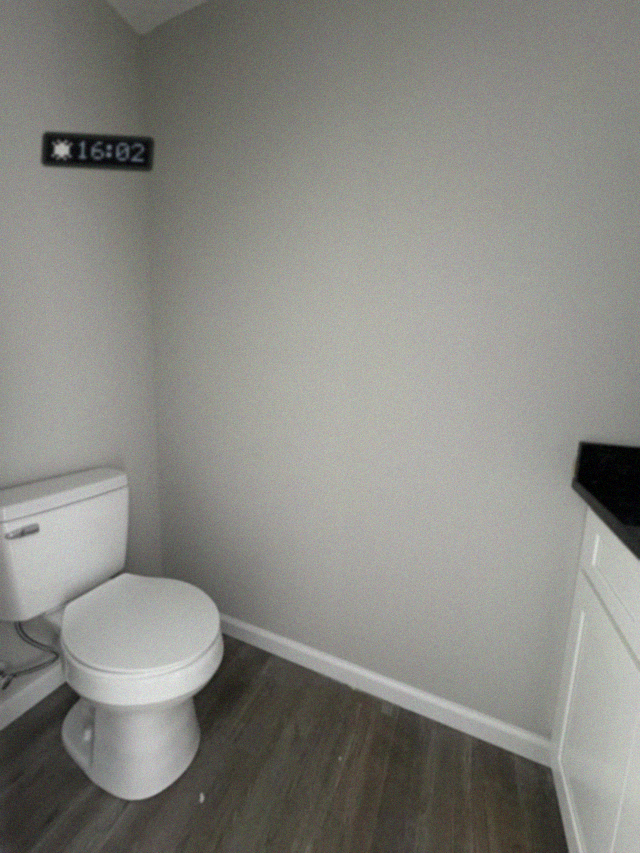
16:02
